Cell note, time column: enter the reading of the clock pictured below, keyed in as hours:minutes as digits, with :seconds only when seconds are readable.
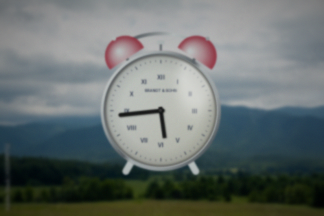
5:44
